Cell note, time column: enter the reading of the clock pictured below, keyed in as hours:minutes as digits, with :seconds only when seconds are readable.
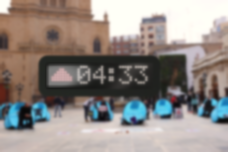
4:33
